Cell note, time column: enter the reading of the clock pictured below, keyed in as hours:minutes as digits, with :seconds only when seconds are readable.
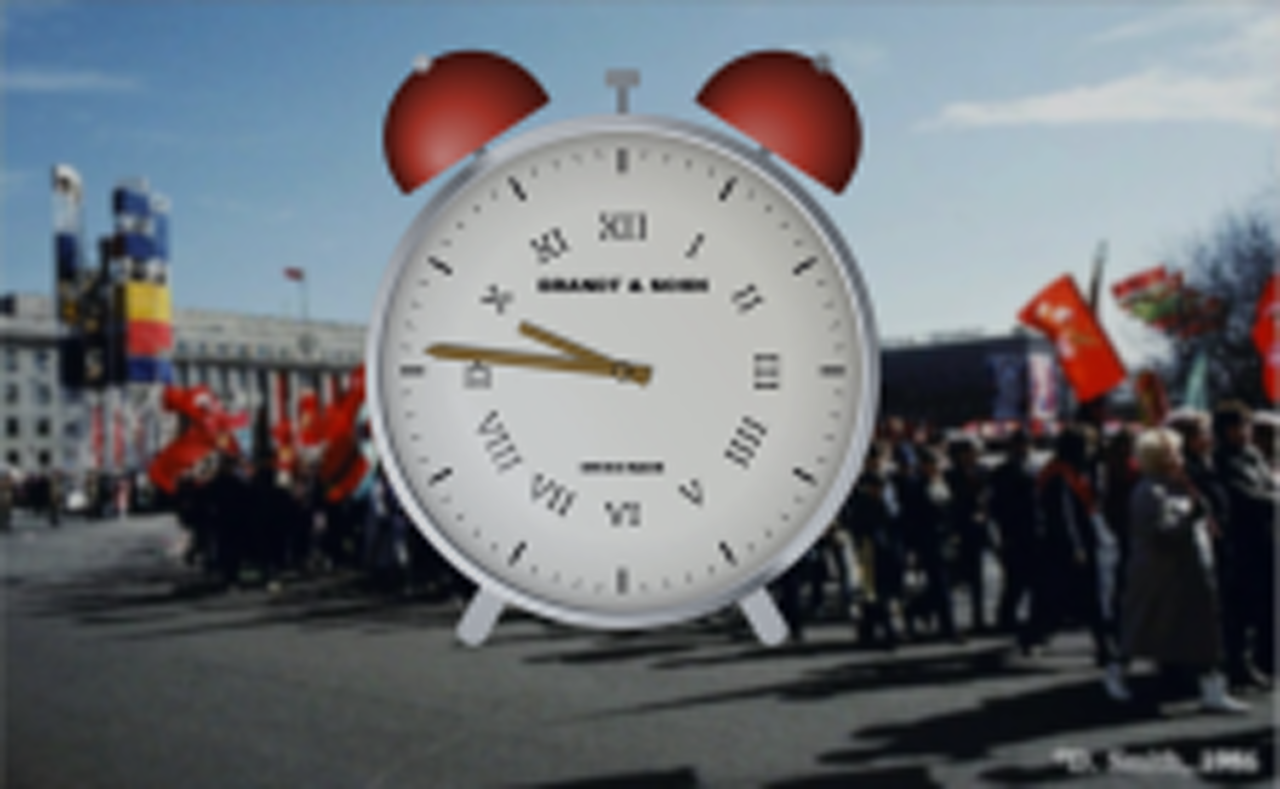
9:46
